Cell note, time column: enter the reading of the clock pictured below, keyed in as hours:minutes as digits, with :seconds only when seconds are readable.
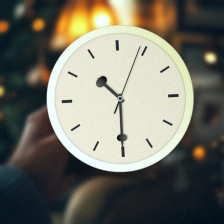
10:30:04
